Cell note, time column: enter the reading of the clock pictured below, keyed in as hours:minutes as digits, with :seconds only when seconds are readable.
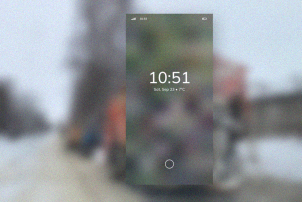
10:51
